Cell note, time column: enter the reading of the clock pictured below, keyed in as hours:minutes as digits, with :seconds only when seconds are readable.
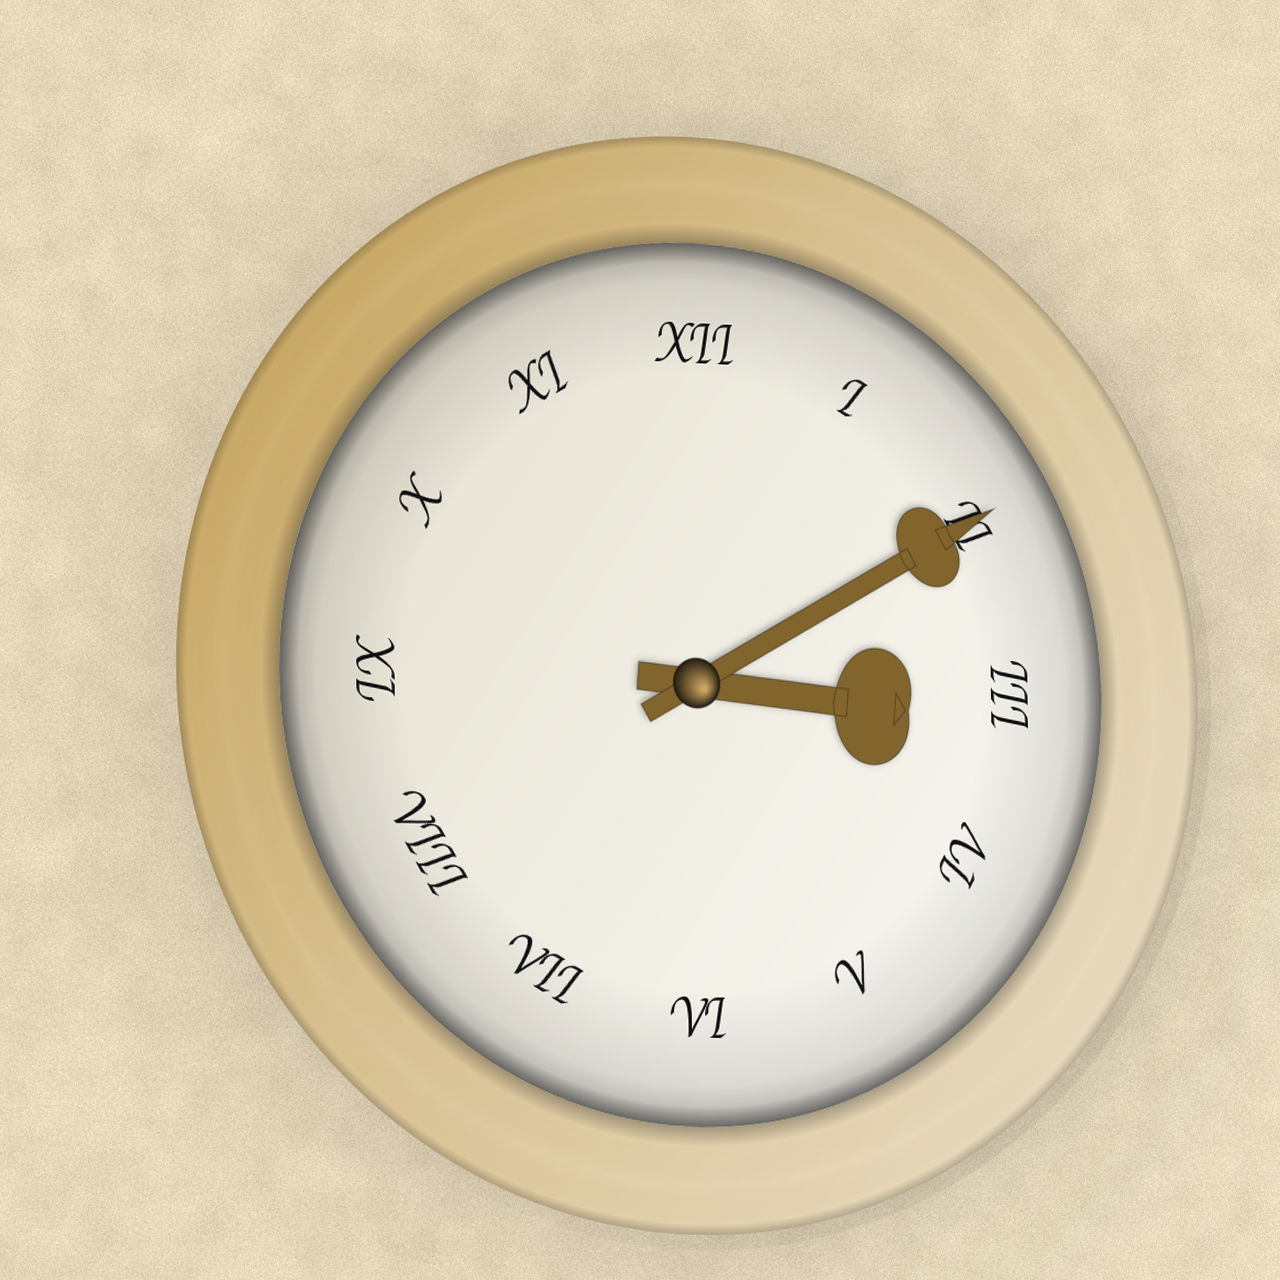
3:10
